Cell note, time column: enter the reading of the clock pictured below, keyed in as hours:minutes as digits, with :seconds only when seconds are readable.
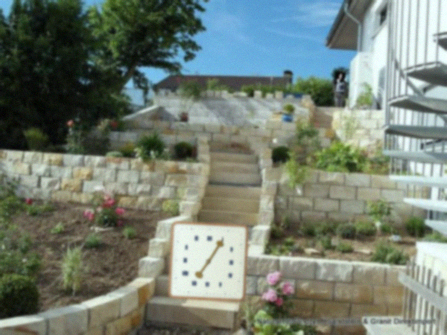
7:05
